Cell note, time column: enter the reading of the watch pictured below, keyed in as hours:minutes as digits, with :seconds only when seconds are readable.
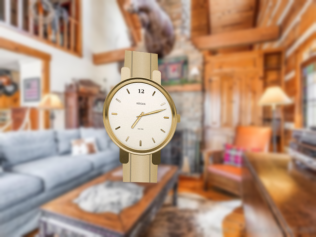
7:12
